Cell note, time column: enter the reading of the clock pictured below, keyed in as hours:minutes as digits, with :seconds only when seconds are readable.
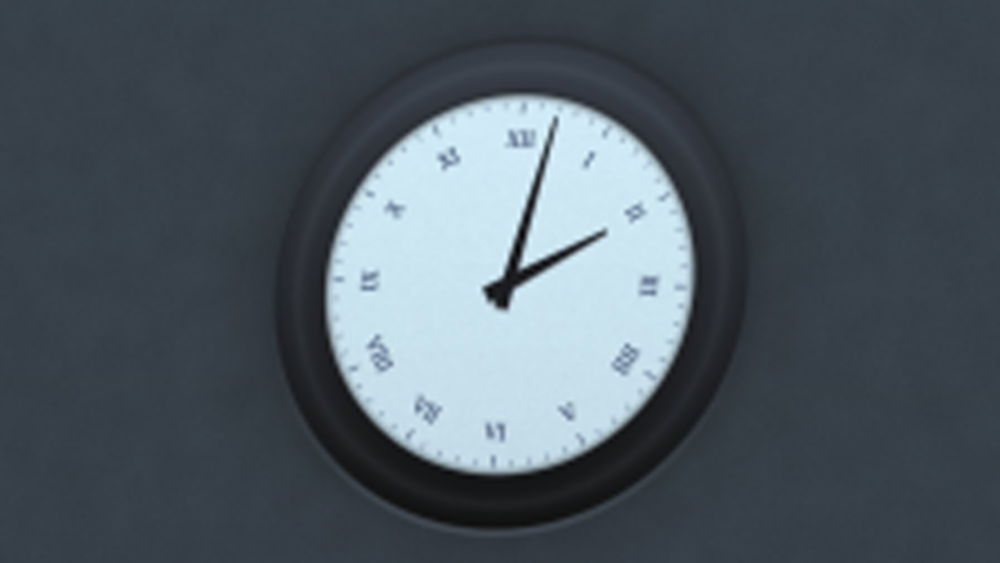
2:02
